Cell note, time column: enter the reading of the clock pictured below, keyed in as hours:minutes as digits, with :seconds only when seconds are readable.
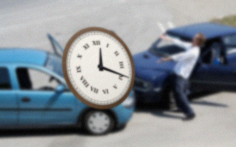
12:19
